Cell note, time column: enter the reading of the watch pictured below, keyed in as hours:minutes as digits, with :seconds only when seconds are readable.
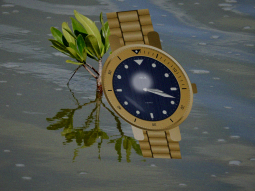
3:18
